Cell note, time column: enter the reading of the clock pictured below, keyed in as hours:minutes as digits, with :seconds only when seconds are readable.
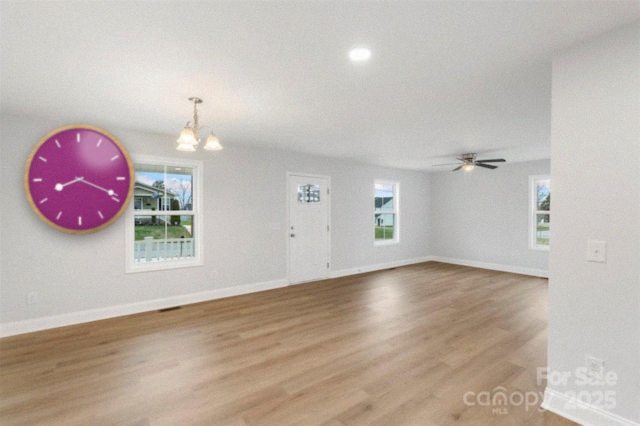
8:19
